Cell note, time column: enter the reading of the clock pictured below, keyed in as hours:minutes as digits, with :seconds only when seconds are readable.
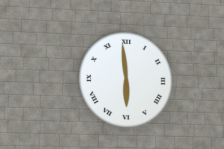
5:59
